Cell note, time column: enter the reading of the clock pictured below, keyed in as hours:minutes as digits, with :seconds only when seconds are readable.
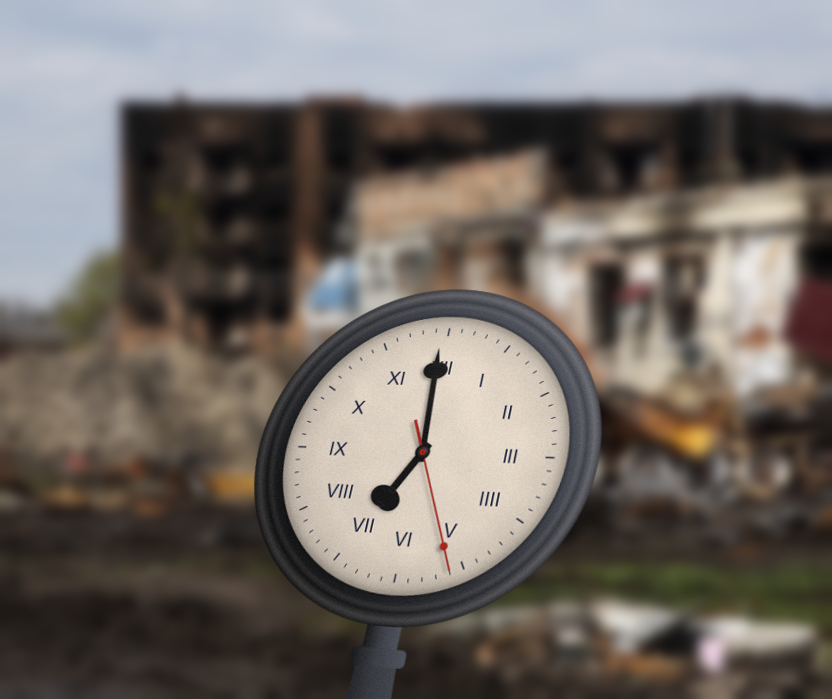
6:59:26
